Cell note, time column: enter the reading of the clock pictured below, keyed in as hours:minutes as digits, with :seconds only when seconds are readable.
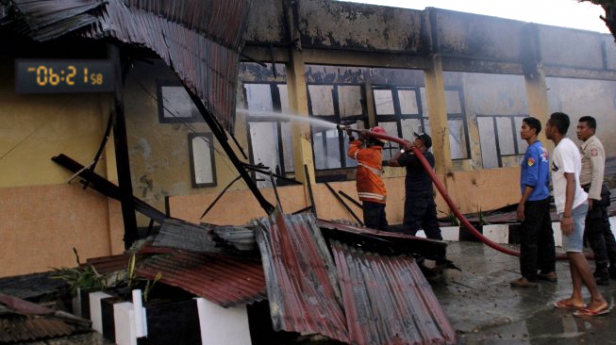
6:21
